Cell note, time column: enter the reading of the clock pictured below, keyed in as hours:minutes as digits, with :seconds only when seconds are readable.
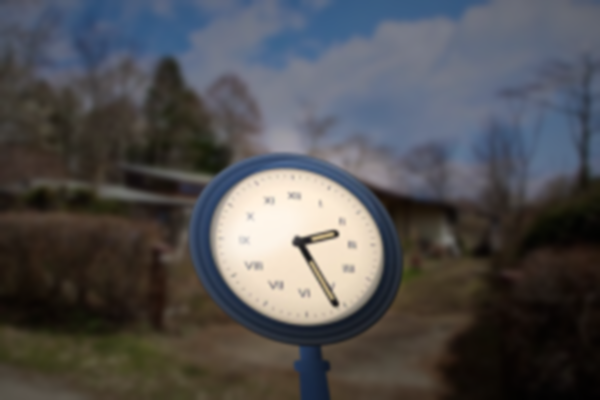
2:26
